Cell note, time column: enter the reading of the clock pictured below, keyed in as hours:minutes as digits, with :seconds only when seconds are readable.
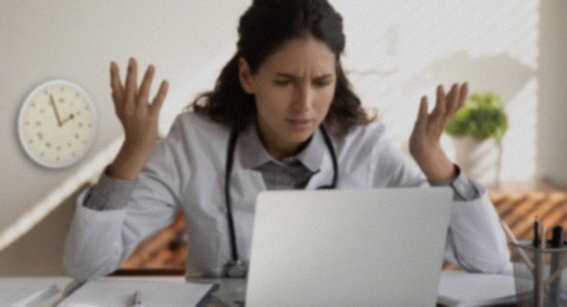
1:56
